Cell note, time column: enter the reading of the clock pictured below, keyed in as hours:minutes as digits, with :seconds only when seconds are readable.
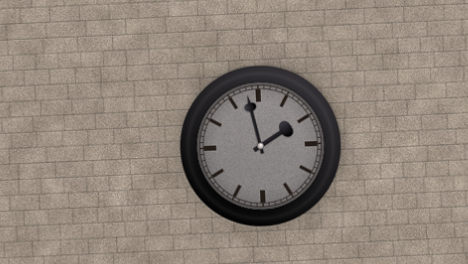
1:58
